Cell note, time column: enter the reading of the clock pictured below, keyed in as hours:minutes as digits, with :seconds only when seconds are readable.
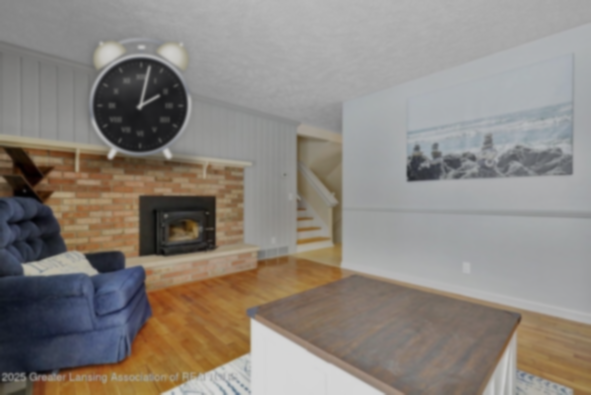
2:02
